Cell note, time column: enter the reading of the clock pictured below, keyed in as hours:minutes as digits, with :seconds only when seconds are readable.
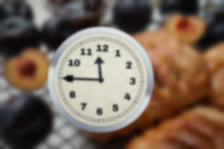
11:45
